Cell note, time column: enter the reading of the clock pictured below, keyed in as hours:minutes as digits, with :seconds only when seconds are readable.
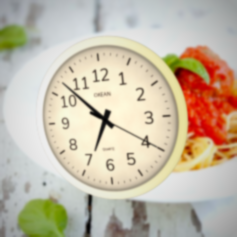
6:52:20
